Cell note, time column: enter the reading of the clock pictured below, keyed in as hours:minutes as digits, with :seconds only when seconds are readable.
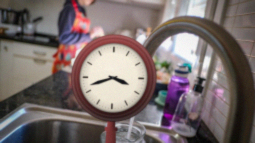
3:42
